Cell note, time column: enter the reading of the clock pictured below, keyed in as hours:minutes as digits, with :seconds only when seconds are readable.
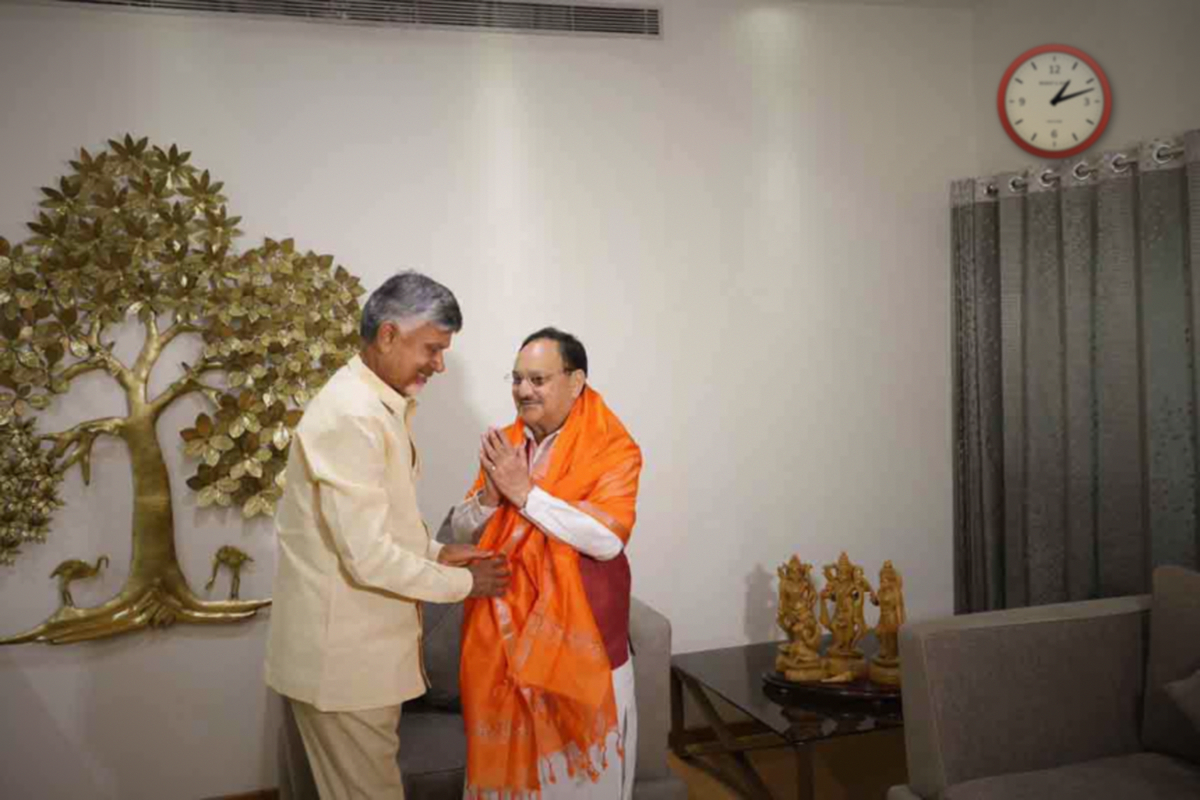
1:12
